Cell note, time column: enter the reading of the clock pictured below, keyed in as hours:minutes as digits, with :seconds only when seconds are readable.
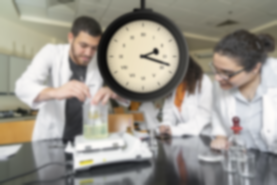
2:18
